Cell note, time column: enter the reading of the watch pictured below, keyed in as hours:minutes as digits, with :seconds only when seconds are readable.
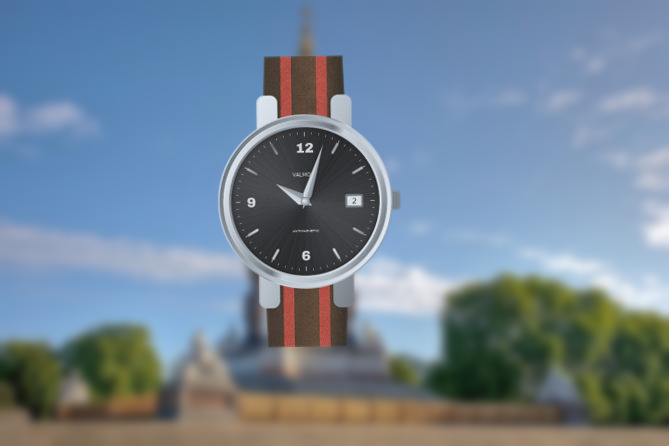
10:03
